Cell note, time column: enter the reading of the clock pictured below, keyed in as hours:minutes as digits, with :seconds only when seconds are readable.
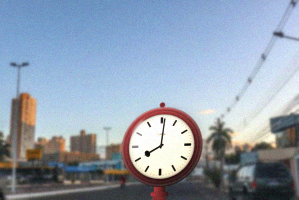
8:01
